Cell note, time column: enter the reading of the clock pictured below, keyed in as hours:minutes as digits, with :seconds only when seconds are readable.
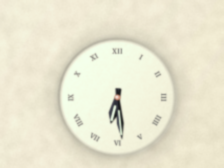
6:29
